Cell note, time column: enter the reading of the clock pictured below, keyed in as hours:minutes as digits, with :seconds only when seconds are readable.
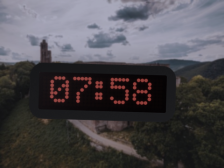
7:58
